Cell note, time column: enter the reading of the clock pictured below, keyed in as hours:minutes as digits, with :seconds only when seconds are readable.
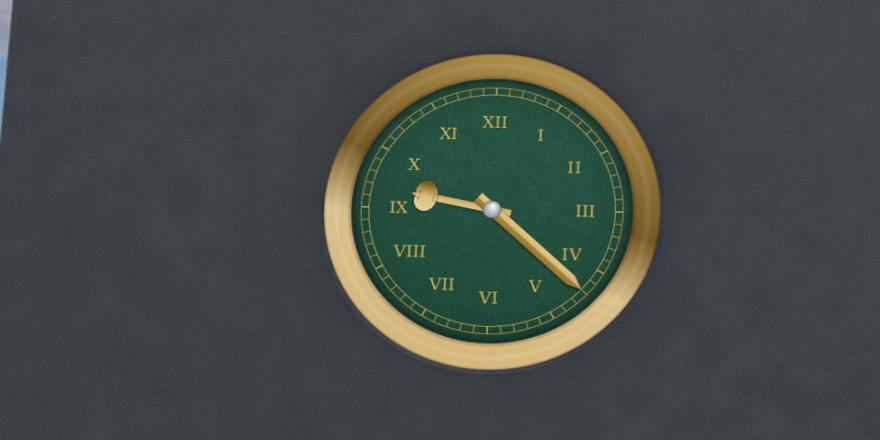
9:22
